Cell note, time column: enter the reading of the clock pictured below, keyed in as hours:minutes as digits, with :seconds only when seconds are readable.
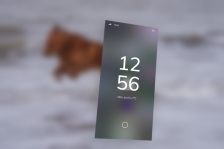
12:56
